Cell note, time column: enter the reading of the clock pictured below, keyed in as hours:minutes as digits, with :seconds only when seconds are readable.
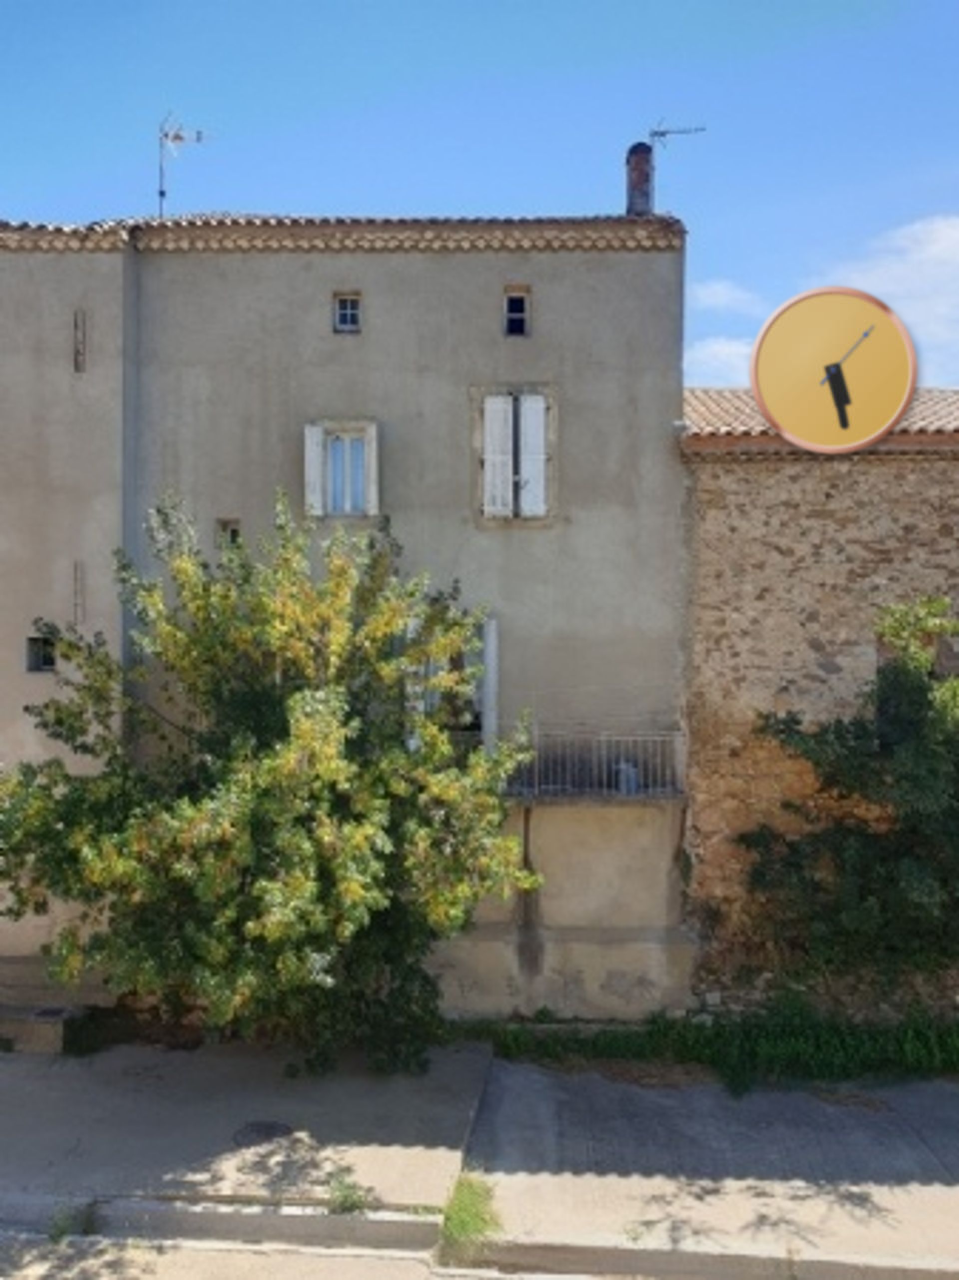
5:28:07
